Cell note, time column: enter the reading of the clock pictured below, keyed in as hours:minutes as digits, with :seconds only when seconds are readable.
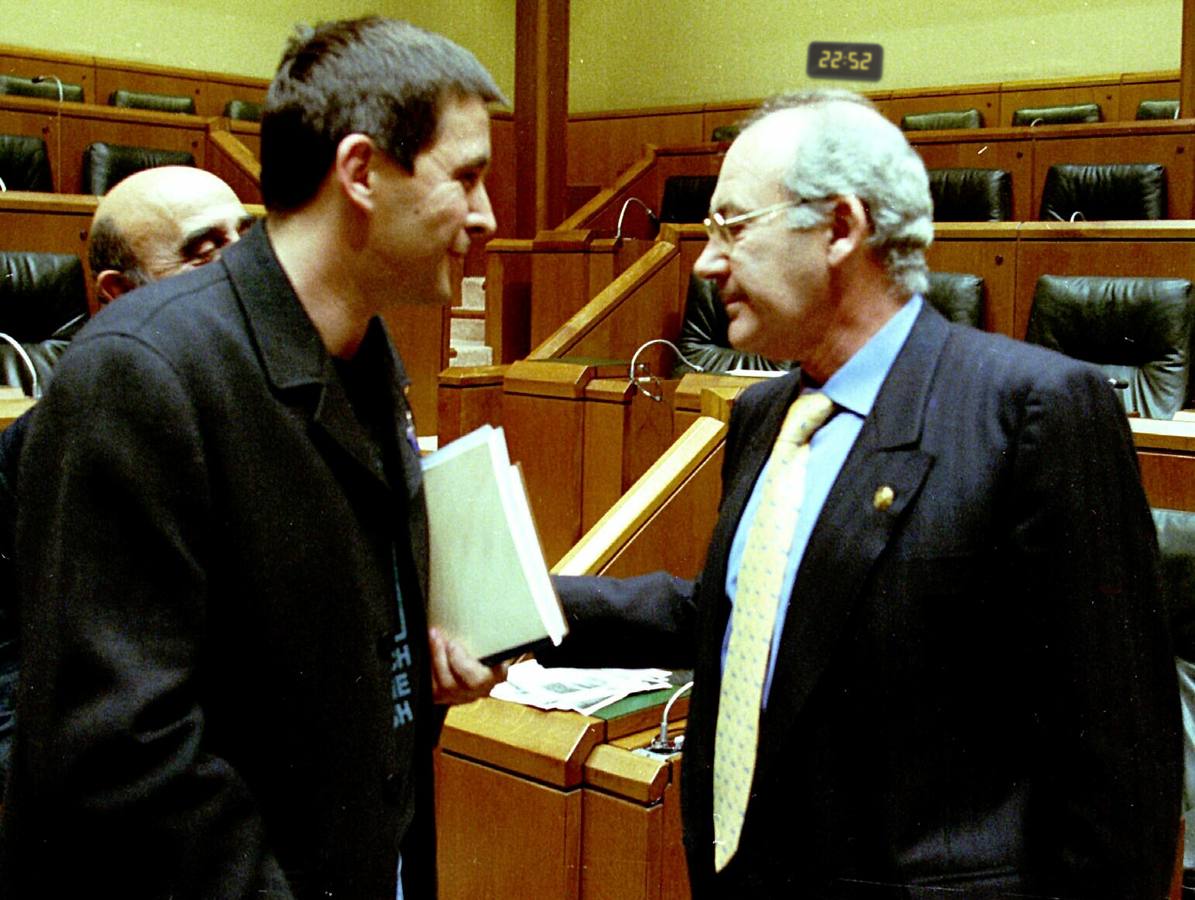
22:52
